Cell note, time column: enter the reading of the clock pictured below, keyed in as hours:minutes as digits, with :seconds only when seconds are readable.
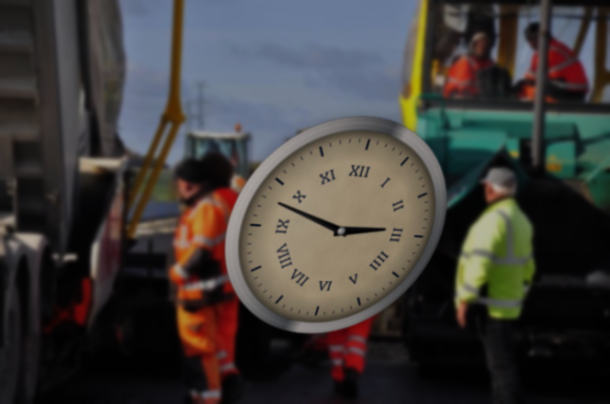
2:48
